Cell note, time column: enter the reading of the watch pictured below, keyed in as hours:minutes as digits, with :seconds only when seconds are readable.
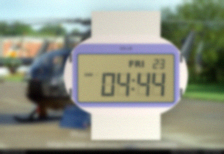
4:44
